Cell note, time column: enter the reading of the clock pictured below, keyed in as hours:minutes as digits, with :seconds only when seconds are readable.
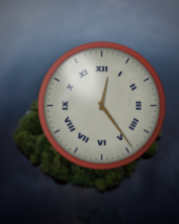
12:24
